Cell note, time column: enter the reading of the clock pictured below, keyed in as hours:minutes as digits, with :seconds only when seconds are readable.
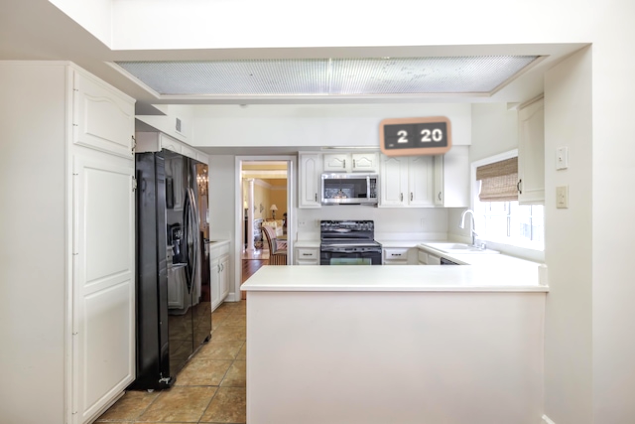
2:20
